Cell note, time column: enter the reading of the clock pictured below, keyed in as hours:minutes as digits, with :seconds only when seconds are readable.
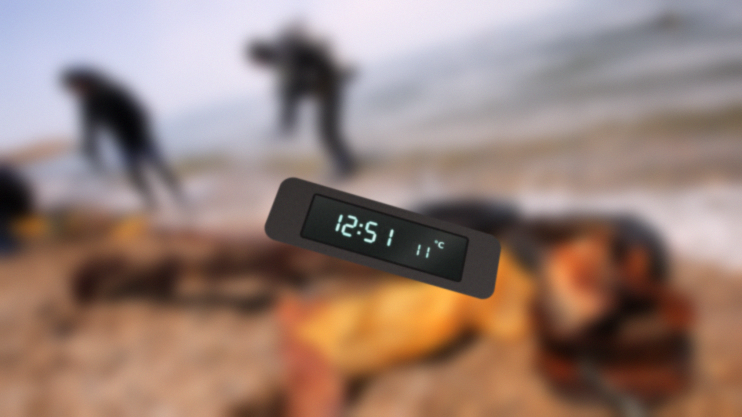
12:51
